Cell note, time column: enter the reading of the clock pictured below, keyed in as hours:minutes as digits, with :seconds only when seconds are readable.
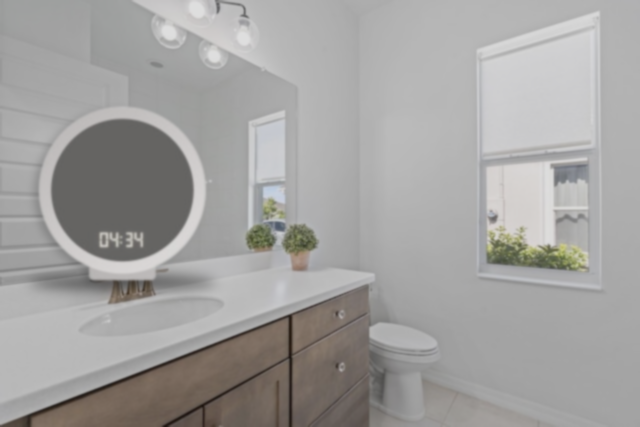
4:34
